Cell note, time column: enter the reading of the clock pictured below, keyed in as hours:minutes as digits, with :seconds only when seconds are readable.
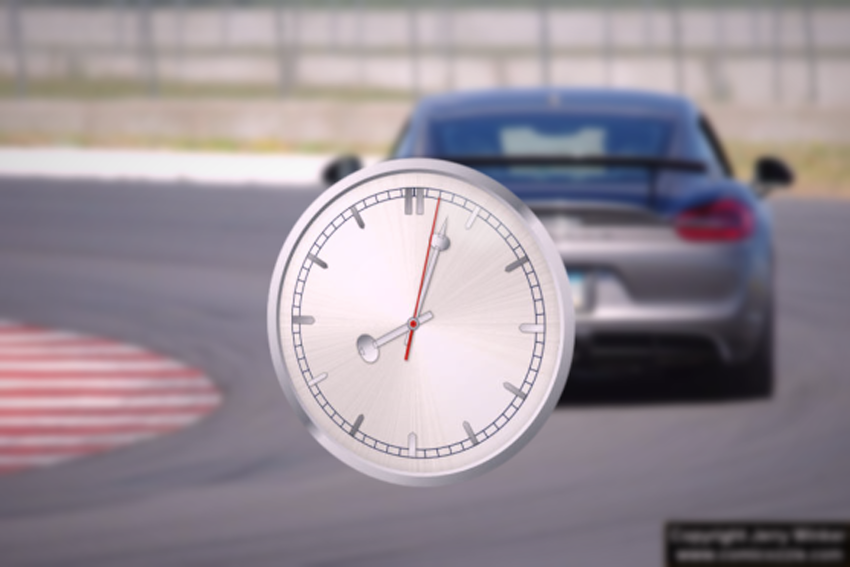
8:03:02
